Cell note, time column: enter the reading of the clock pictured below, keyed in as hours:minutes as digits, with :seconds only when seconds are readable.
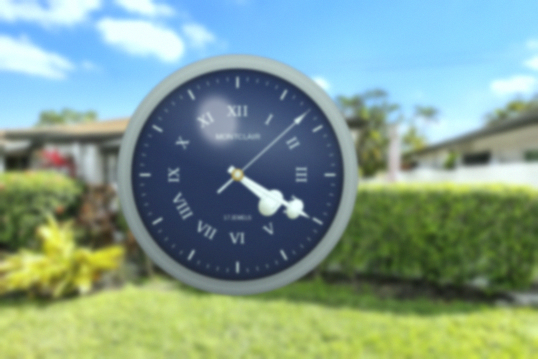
4:20:08
